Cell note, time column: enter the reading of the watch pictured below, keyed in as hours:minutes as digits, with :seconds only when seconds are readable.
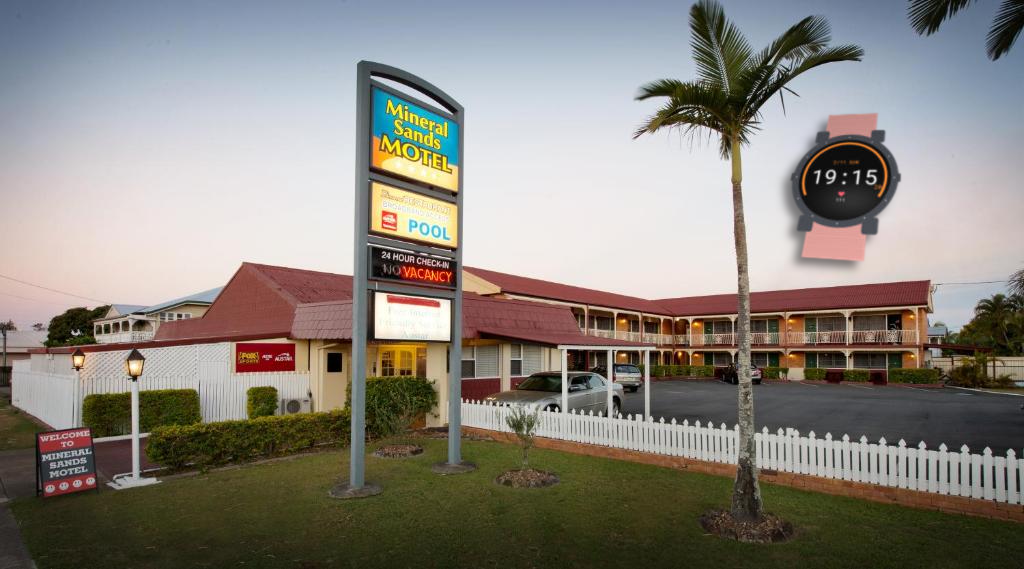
19:15
